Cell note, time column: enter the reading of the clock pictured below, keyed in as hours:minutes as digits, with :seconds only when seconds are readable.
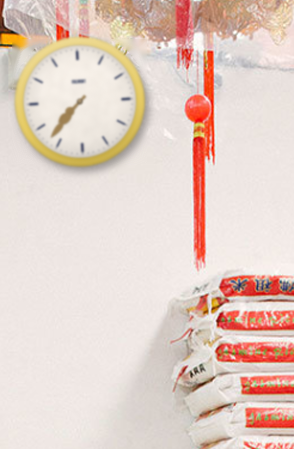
7:37
